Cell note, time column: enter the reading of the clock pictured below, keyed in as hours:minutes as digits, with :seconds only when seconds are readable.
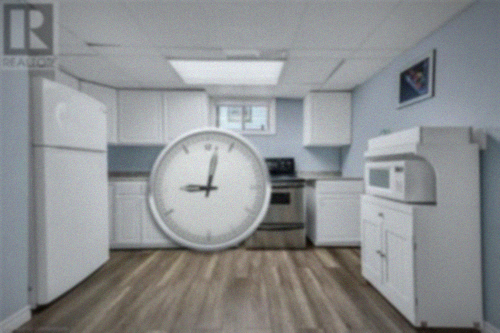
9:02
